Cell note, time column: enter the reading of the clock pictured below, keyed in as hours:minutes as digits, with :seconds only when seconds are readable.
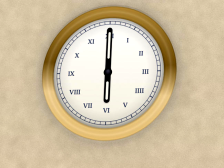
6:00
